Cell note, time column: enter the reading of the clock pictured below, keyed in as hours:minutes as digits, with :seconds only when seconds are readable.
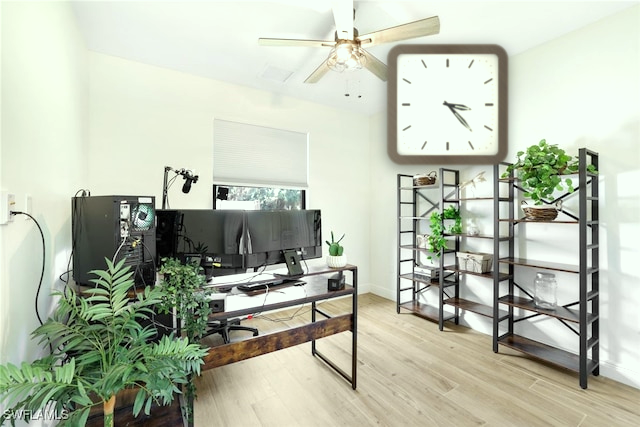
3:23
